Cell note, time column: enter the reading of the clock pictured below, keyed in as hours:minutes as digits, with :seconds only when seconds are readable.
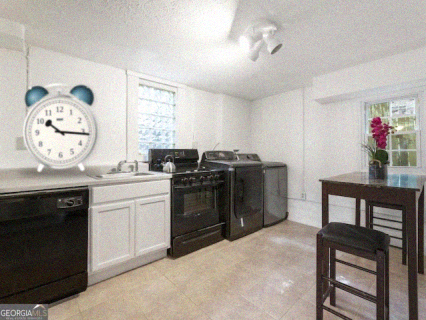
10:16
